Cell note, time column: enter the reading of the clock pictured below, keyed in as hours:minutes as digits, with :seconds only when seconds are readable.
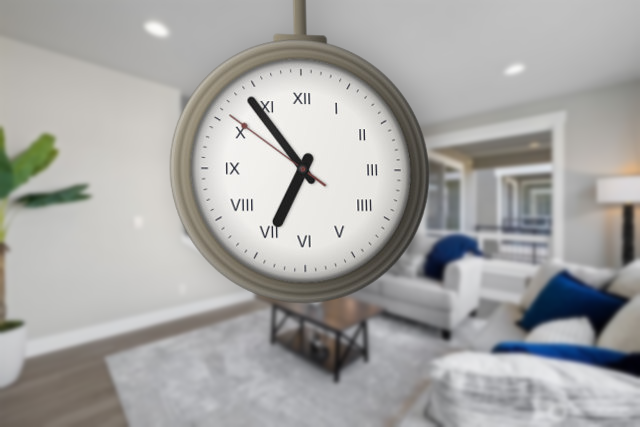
6:53:51
